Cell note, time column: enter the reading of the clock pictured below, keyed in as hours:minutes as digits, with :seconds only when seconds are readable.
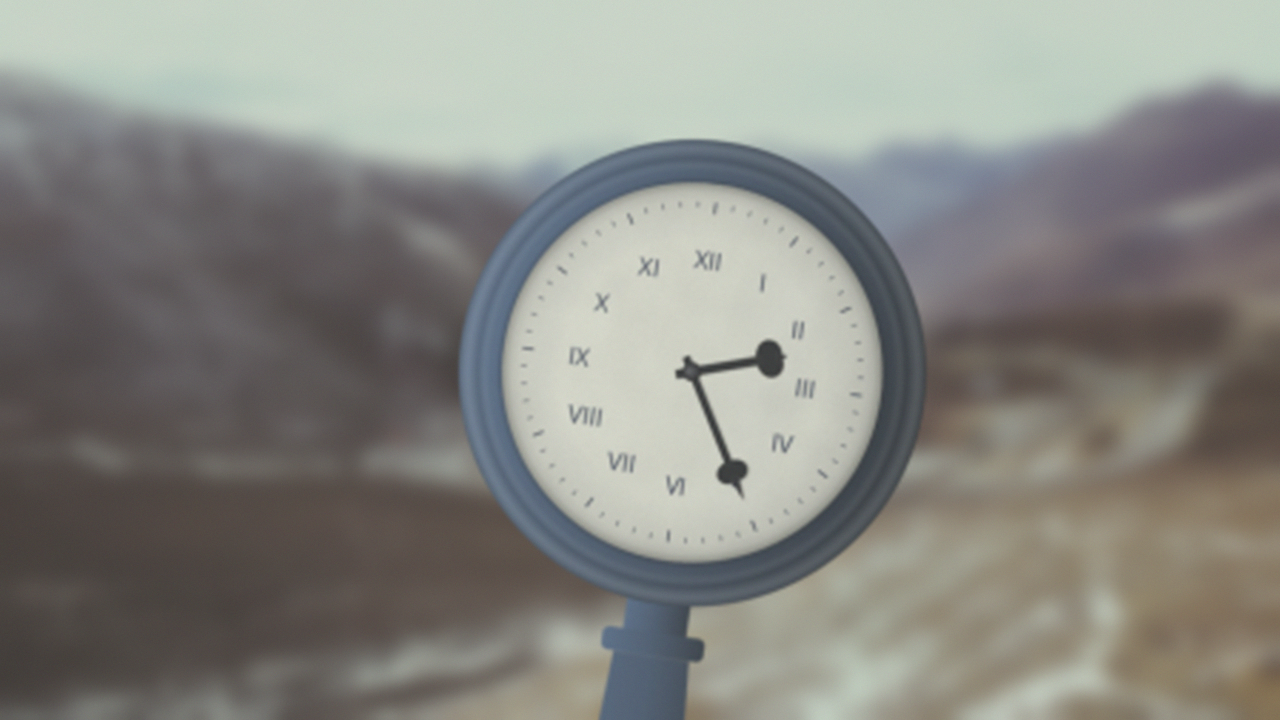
2:25
